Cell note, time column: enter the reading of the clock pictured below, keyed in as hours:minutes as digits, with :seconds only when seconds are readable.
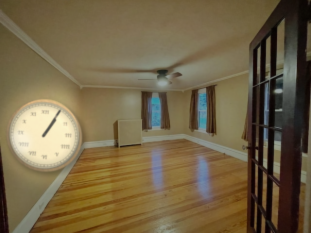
1:05
